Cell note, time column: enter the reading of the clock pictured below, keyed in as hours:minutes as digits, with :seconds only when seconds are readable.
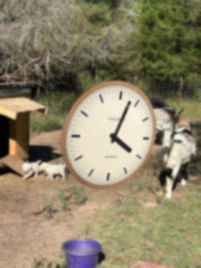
4:03
